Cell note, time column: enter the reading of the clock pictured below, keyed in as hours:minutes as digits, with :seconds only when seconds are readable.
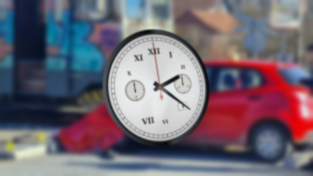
2:22
